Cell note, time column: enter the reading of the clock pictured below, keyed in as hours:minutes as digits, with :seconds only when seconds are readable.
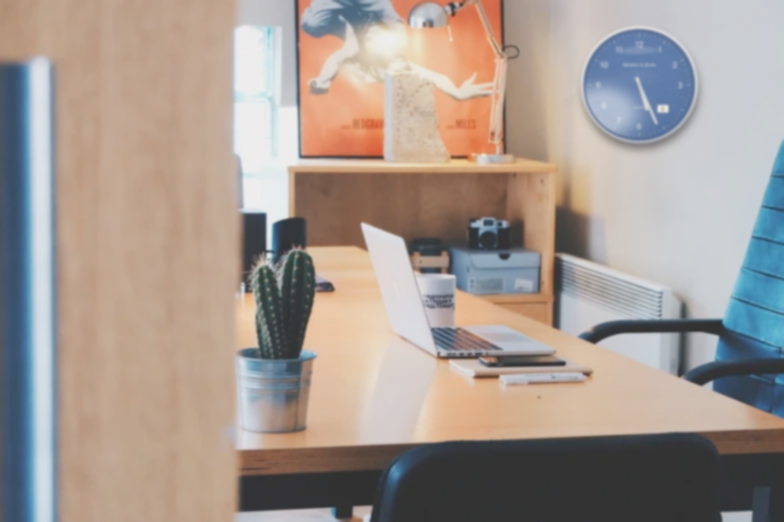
5:26
